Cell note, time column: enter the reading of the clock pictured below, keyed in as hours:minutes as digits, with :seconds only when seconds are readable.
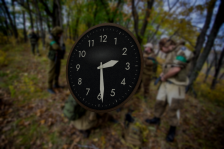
2:29
